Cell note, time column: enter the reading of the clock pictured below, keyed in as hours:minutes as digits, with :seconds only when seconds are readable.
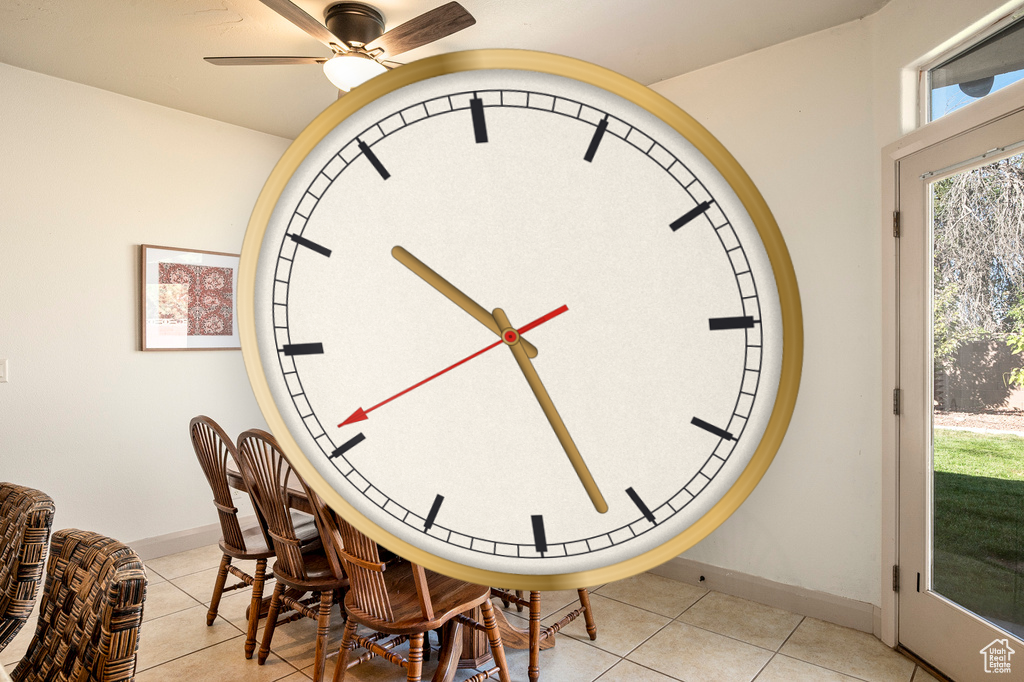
10:26:41
